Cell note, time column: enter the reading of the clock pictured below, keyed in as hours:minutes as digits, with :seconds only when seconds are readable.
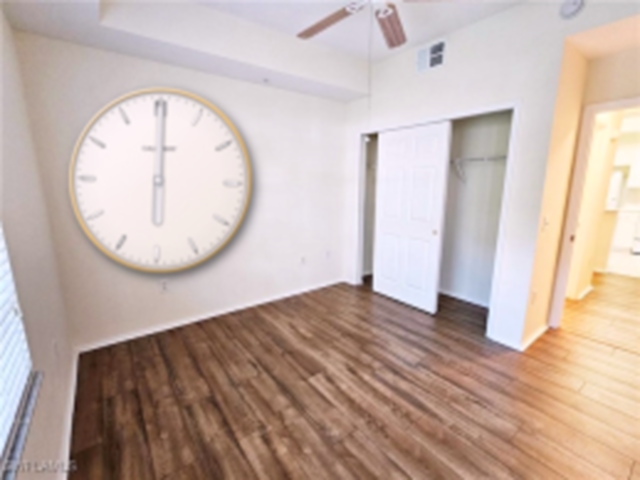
6:00
